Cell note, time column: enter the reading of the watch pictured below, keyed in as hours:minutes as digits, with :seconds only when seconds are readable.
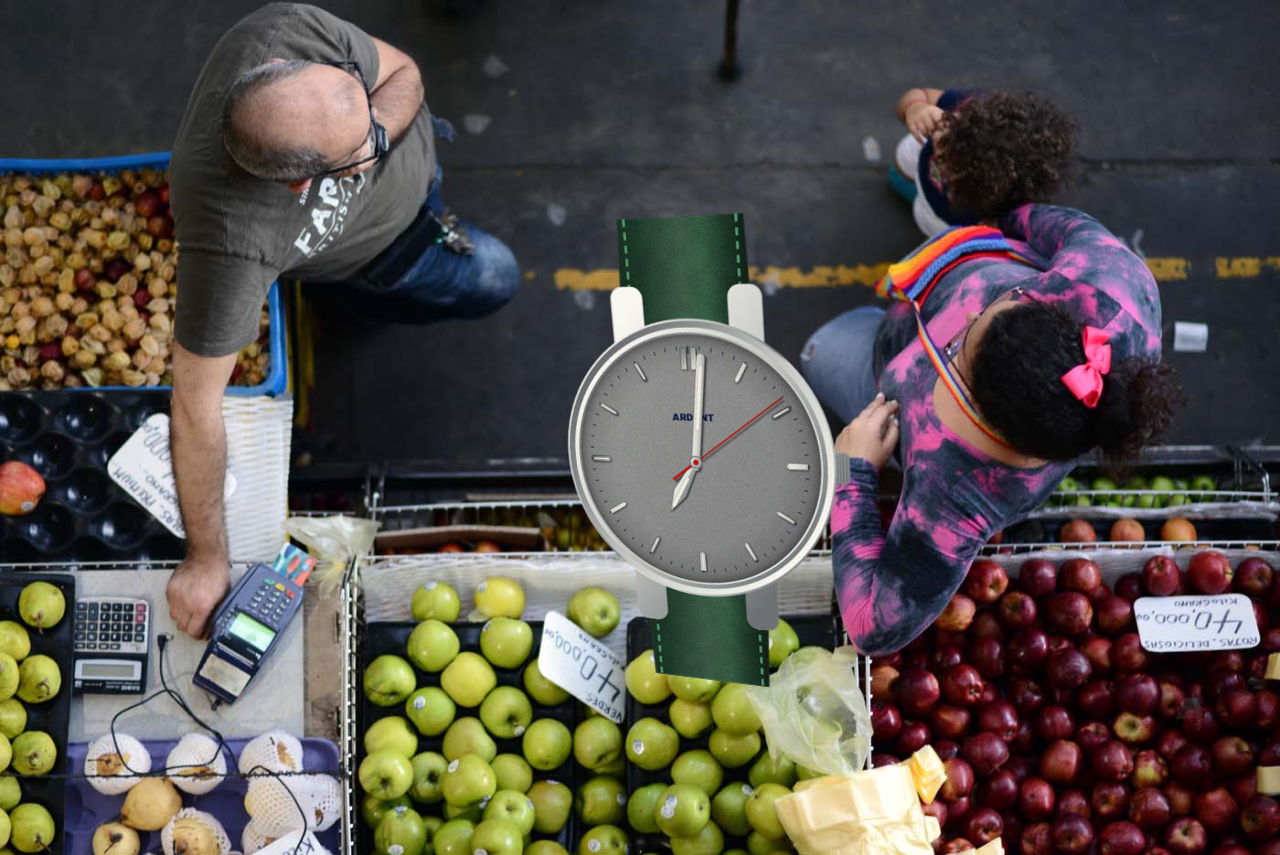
7:01:09
